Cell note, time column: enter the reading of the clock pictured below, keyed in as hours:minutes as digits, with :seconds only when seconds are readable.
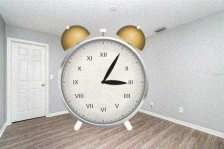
3:05
